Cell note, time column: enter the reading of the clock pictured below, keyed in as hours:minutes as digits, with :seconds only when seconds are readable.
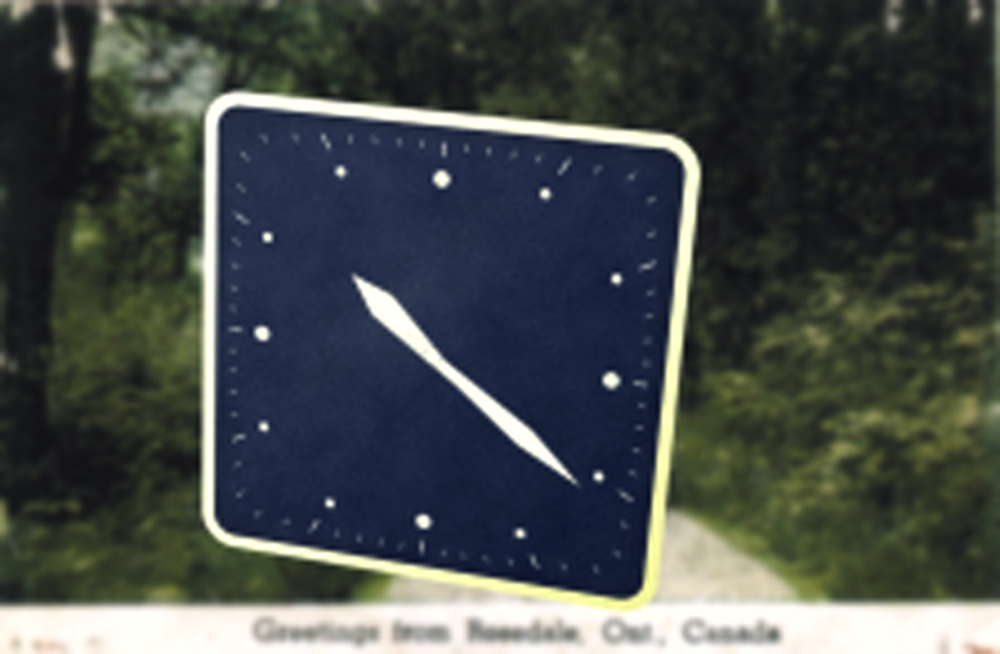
10:21
